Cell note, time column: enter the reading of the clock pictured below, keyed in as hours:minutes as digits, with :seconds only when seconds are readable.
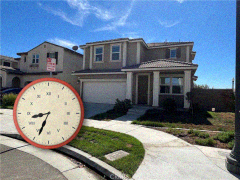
8:34
